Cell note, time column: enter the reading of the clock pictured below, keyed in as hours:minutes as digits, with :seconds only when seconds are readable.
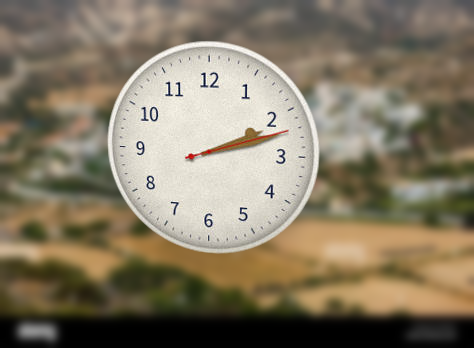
2:12:12
